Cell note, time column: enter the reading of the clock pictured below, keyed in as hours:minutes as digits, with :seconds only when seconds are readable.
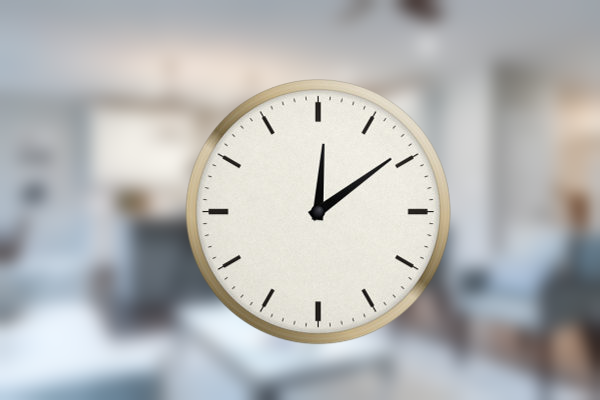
12:09
